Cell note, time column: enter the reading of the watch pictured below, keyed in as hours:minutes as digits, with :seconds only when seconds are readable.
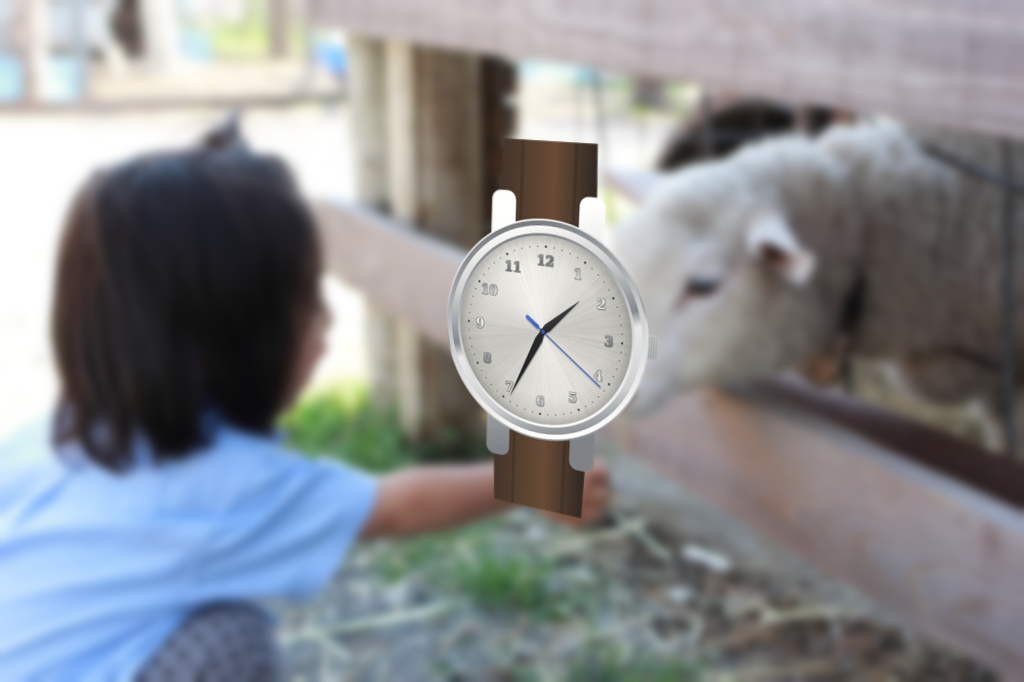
1:34:21
